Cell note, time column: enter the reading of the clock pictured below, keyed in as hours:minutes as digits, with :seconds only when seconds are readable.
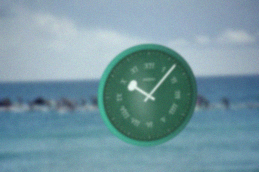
10:07
